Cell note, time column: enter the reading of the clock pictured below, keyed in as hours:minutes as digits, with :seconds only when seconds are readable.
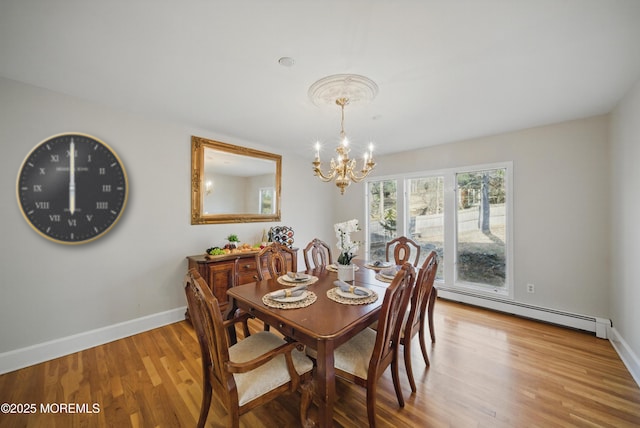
6:00
